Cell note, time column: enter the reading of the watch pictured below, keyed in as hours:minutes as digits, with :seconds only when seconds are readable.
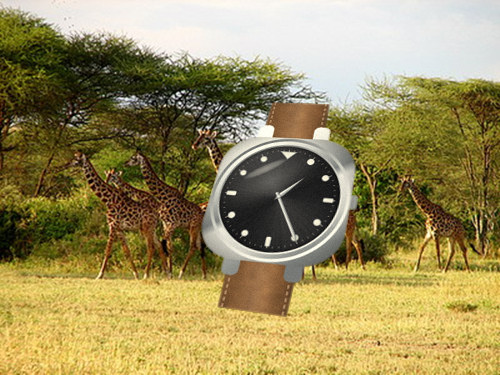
1:25
